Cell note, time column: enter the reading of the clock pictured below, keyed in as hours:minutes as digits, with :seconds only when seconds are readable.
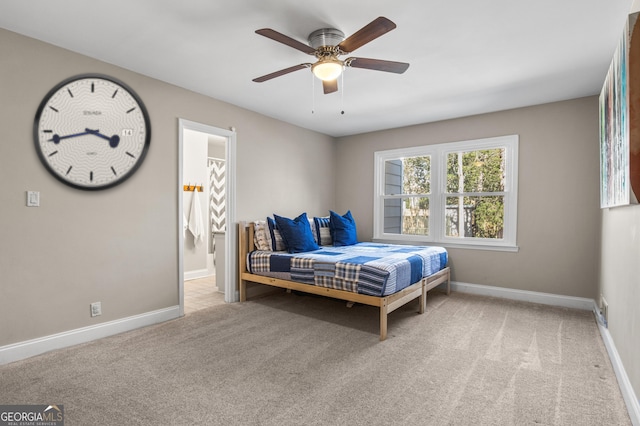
3:43
